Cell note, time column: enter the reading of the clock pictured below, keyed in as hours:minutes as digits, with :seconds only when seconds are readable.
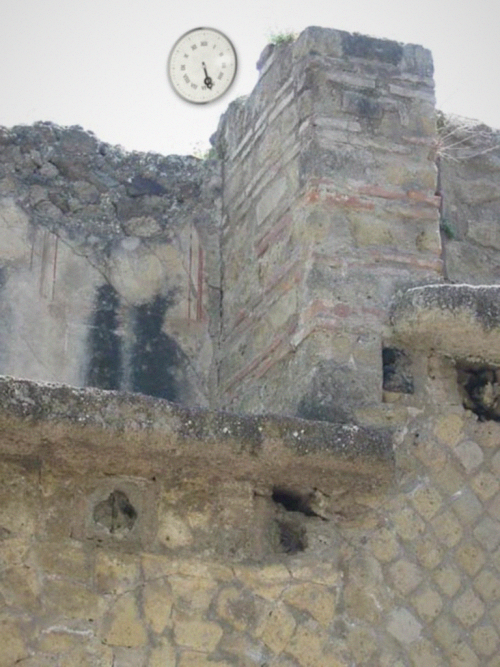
5:27
